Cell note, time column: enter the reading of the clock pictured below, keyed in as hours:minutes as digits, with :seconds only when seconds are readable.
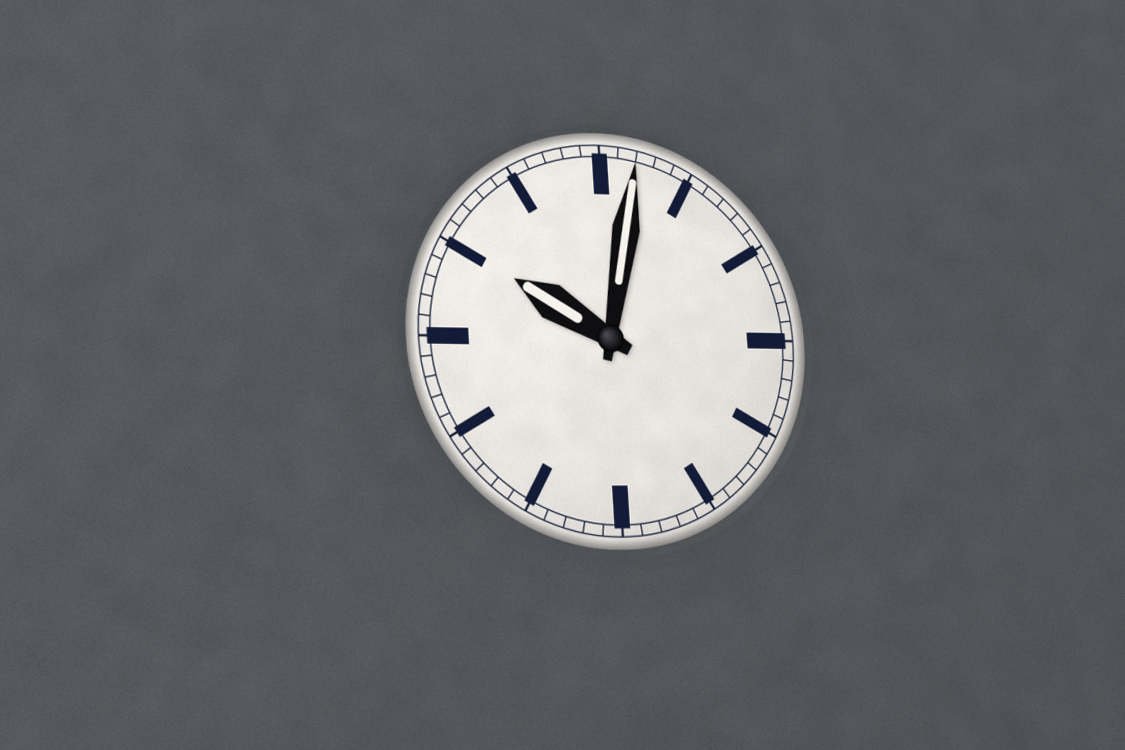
10:02
